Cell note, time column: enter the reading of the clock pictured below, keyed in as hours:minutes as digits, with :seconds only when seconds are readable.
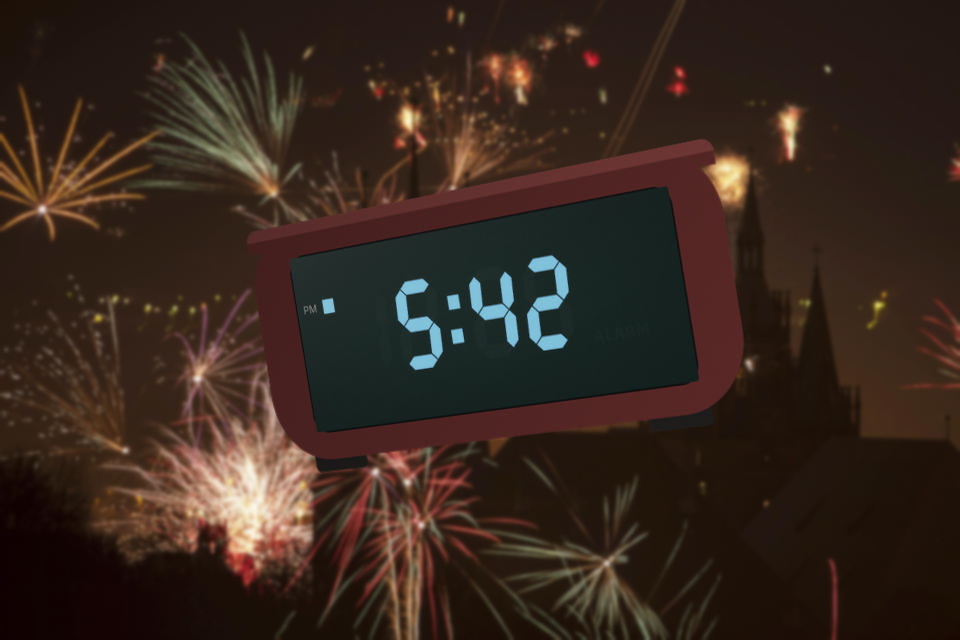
5:42
